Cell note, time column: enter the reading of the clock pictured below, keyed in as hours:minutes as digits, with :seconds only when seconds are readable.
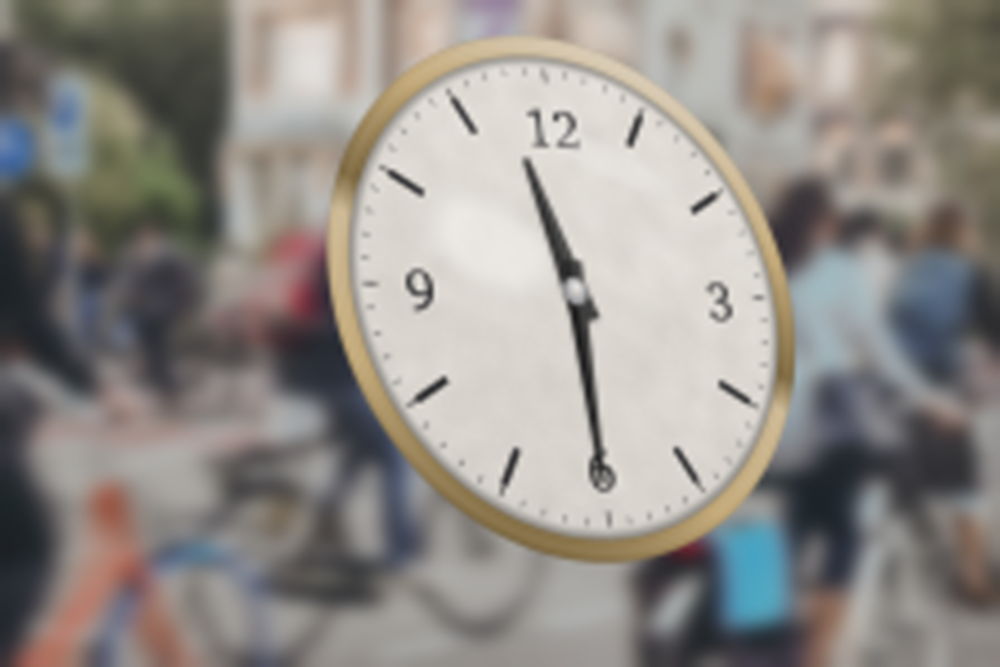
11:30
